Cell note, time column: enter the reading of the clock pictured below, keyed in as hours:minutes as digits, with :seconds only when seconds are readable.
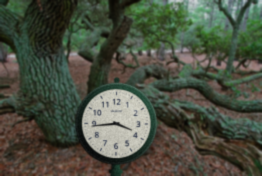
3:44
